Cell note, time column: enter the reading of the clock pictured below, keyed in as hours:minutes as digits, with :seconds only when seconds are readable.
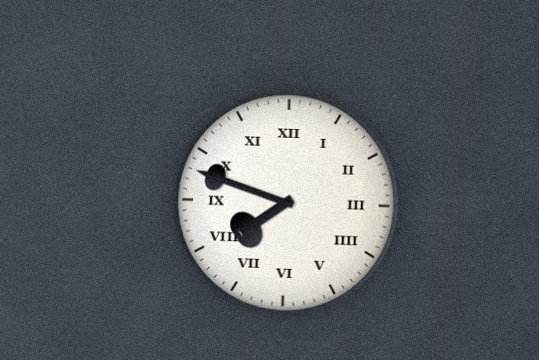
7:48
